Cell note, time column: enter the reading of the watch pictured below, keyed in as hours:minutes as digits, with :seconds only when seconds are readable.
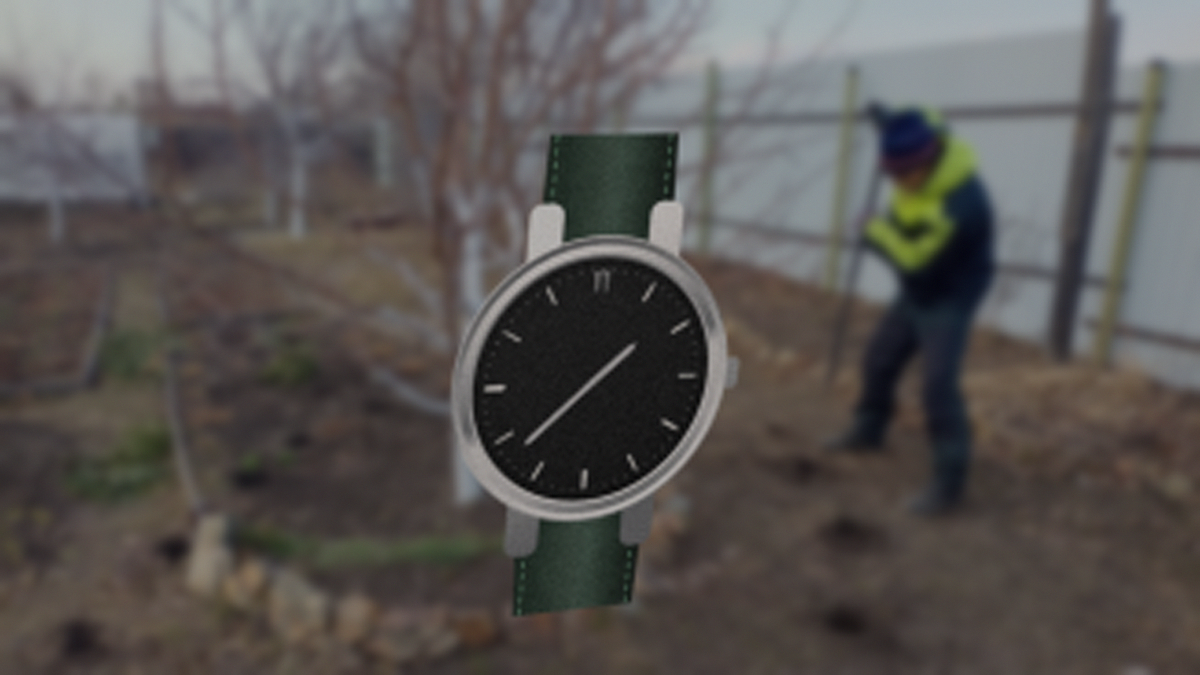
1:38
